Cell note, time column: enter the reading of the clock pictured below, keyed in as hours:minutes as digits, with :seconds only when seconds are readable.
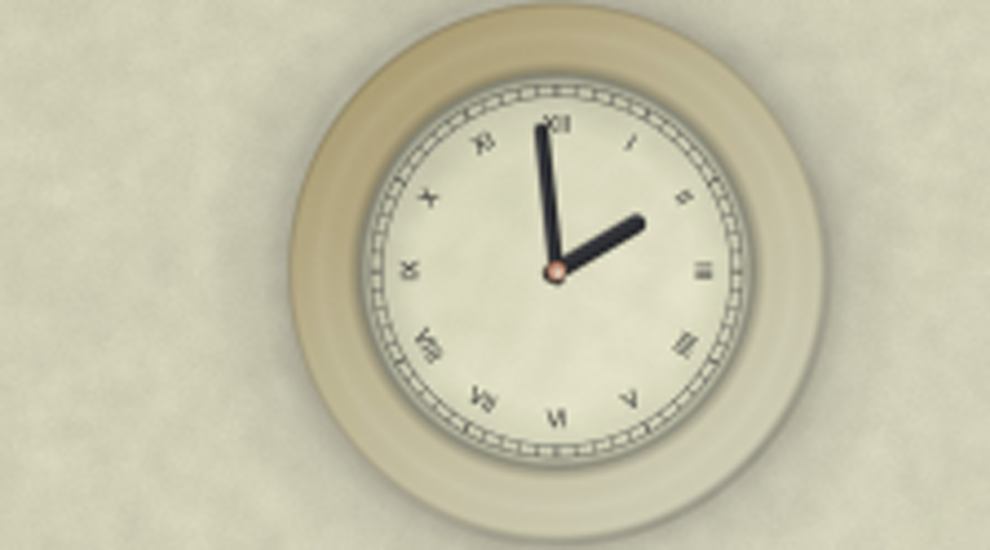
1:59
